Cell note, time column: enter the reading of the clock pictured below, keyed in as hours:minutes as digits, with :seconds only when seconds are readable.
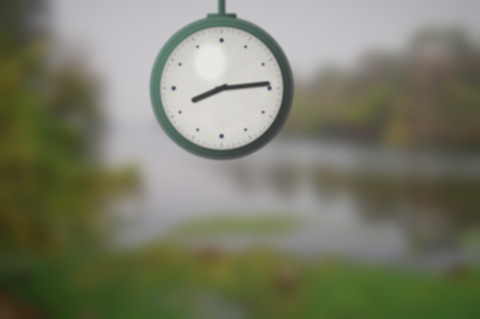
8:14
